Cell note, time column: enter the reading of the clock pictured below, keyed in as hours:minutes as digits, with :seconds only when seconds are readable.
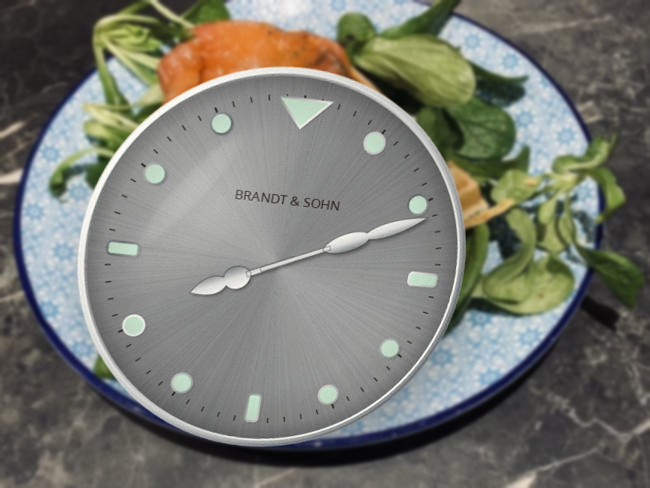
8:11
